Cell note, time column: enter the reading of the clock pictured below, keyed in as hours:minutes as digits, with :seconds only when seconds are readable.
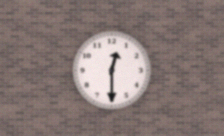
12:30
